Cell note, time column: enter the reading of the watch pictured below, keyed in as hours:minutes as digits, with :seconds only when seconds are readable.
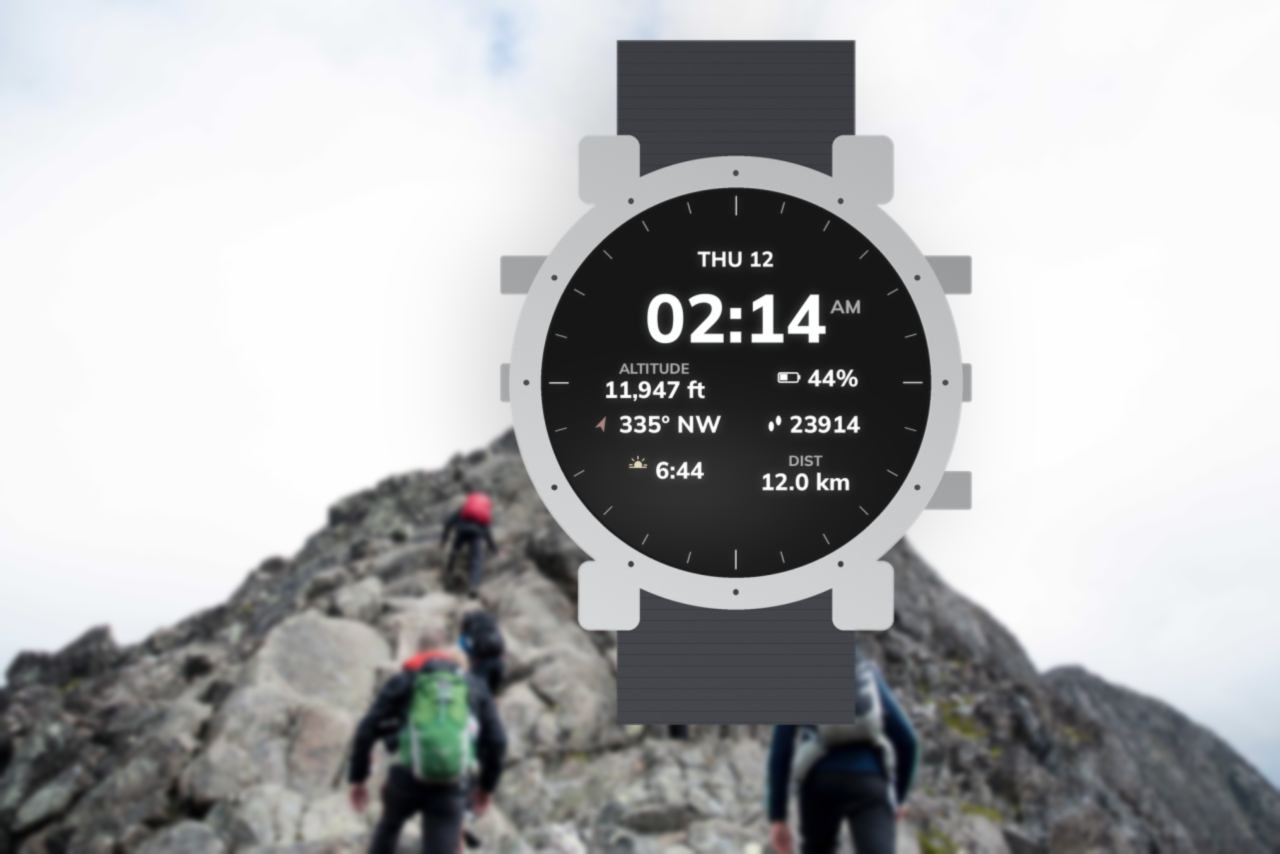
2:14
